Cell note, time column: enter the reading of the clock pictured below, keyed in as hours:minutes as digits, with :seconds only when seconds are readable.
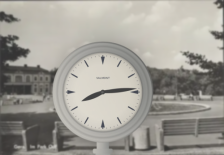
8:14
